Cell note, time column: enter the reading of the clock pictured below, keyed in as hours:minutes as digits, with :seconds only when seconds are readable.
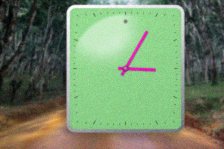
3:05
